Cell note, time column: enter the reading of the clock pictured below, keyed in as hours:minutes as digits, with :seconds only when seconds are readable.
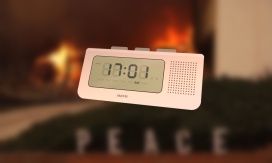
17:01
